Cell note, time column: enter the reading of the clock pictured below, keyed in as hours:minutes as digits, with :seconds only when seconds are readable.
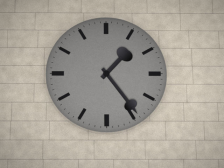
1:24
